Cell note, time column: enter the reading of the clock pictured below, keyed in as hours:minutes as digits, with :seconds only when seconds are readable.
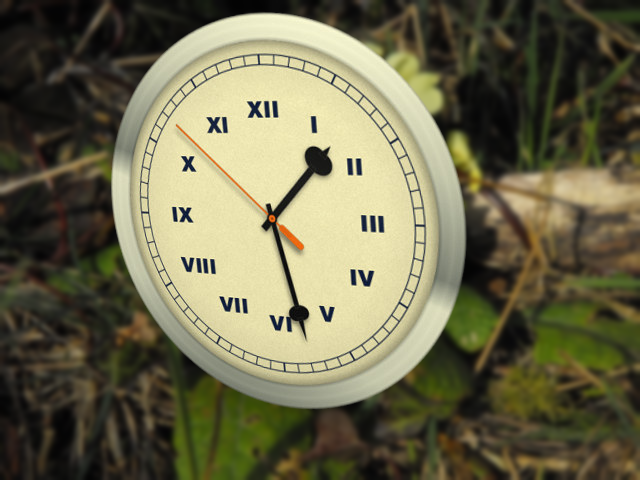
1:27:52
